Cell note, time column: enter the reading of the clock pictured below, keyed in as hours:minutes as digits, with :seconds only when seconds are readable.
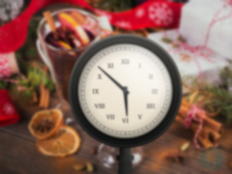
5:52
